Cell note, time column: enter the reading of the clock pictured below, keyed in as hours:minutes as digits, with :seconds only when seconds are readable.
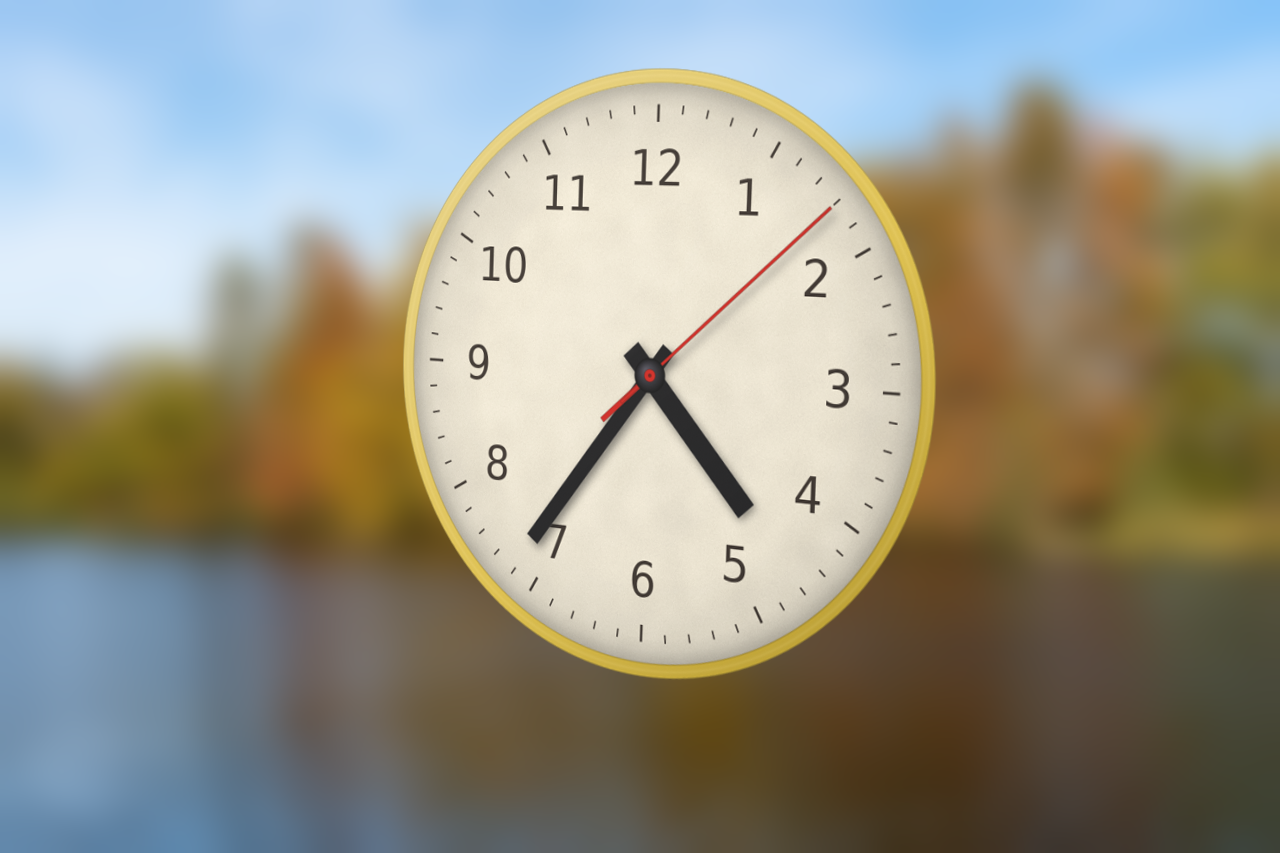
4:36:08
